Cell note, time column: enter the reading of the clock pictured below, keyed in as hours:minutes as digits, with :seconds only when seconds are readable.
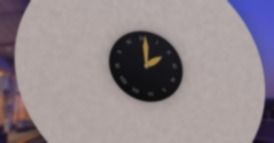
2:01
